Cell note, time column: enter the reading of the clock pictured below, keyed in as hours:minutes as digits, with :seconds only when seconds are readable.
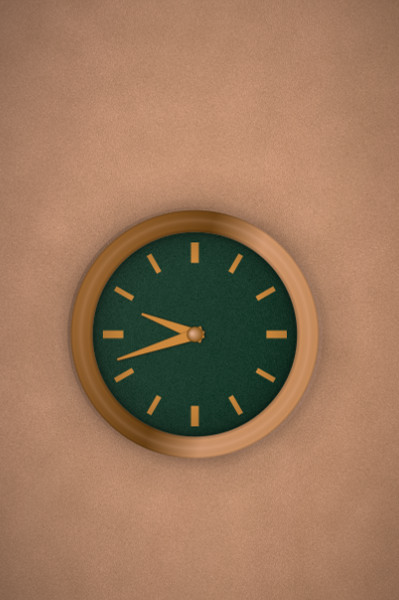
9:42
